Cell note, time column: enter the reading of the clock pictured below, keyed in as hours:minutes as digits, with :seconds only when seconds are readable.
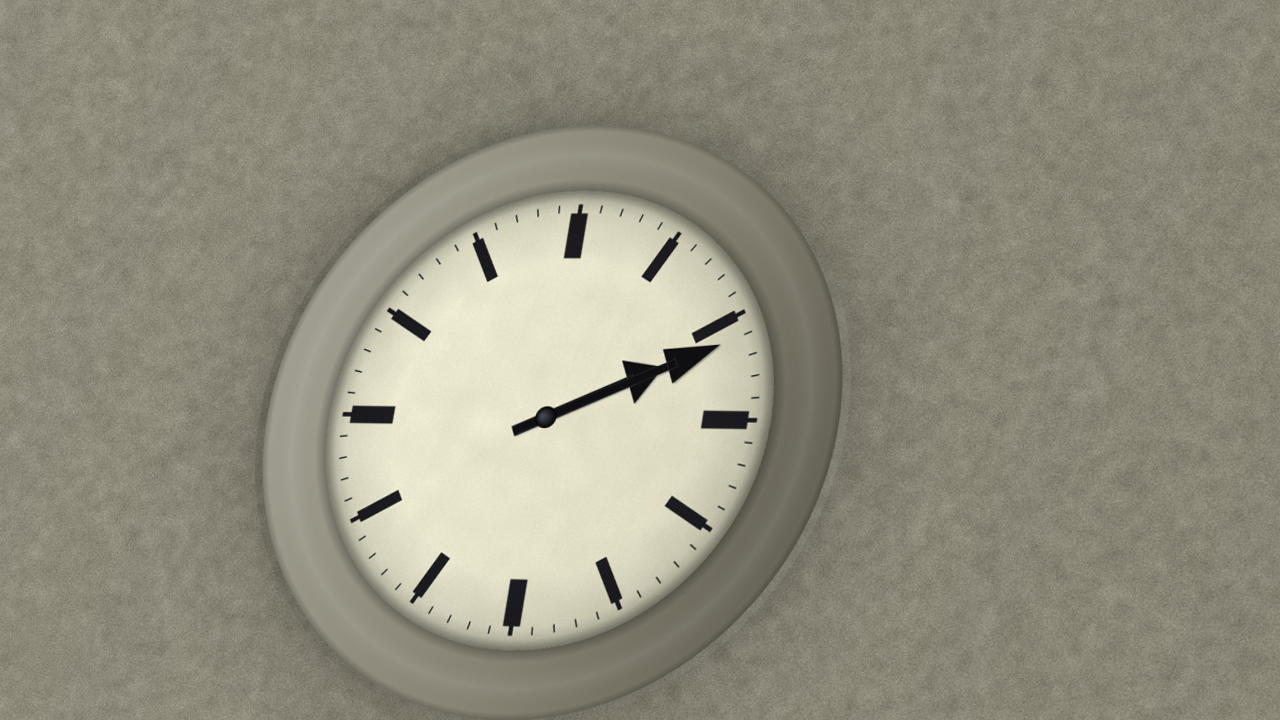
2:11
